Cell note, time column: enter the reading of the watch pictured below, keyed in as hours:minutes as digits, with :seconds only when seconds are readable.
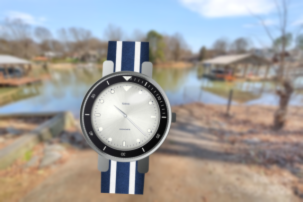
10:22
